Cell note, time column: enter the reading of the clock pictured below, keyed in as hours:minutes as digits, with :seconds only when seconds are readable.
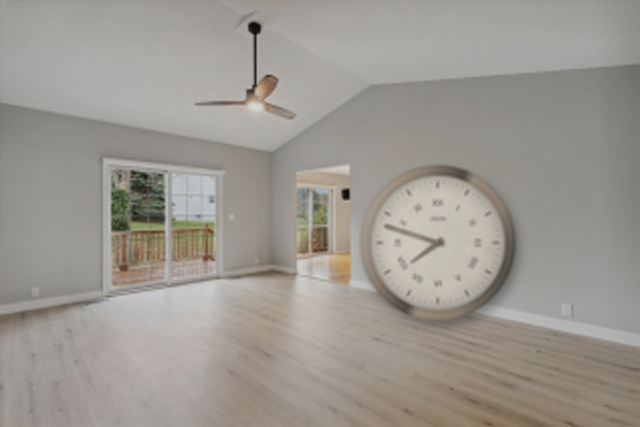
7:48
